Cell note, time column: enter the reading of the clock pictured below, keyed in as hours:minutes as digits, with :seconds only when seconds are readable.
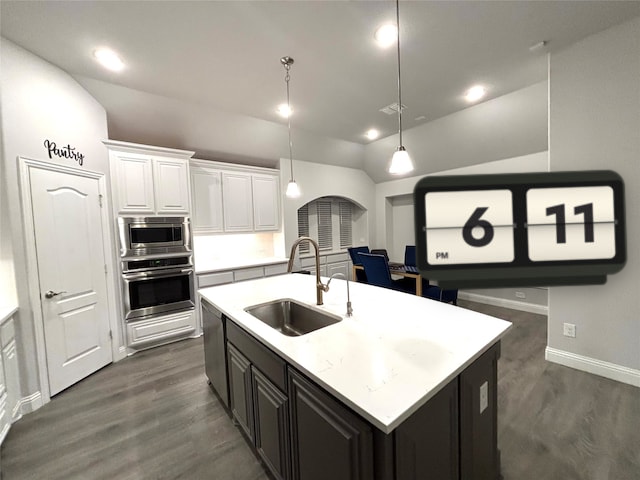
6:11
